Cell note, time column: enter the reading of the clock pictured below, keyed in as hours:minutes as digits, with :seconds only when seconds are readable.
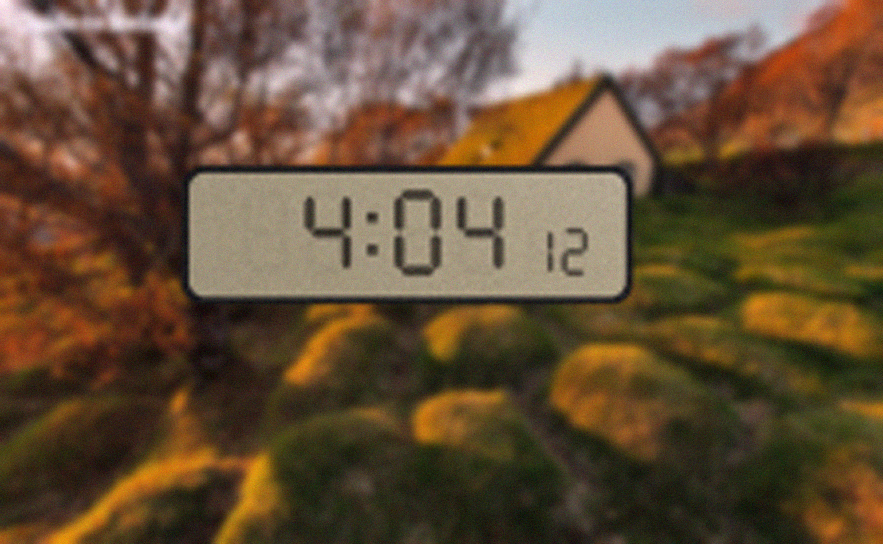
4:04:12
